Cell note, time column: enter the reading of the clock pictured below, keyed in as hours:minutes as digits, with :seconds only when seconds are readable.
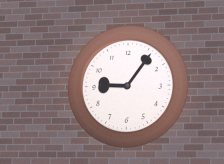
9:06
